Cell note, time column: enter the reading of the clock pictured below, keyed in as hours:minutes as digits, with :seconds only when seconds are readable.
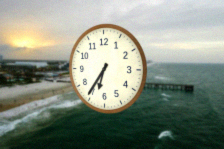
6:36
